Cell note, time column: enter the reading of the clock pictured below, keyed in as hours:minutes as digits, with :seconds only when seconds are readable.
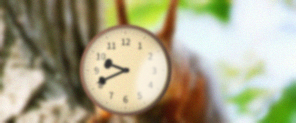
9:41
